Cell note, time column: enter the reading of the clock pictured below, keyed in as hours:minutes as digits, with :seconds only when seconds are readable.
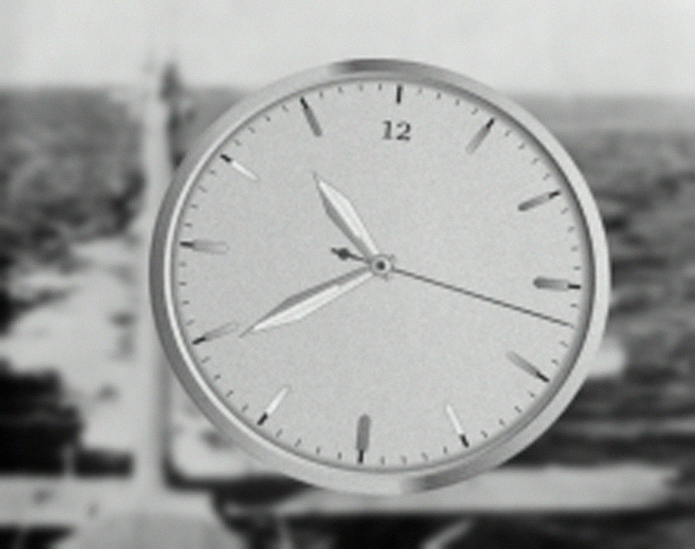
10:39:17
